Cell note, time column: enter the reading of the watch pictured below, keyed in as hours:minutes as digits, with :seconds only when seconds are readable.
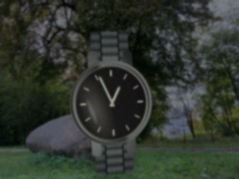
12:56
